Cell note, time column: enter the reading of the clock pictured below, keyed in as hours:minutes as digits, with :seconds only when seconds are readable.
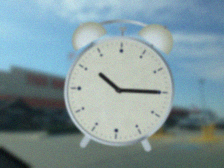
10:15
